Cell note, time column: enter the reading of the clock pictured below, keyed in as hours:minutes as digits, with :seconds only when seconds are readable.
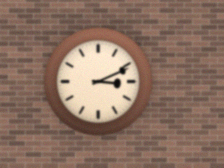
3:11
